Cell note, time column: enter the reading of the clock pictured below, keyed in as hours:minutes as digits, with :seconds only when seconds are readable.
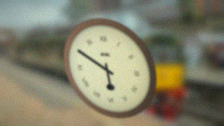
5:50
